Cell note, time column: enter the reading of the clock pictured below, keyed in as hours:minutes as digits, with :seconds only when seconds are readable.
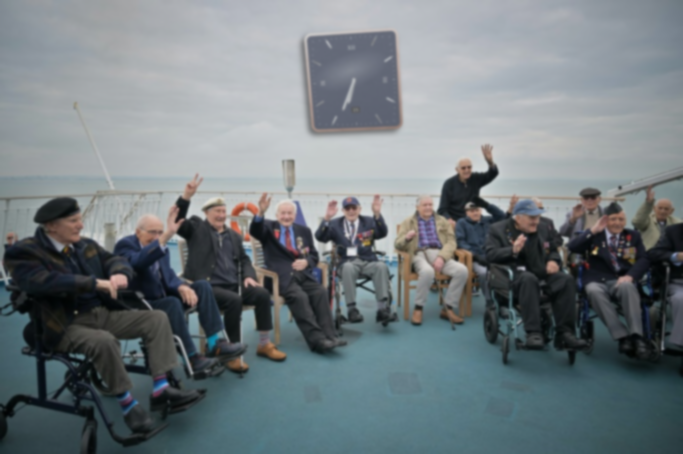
6:34
